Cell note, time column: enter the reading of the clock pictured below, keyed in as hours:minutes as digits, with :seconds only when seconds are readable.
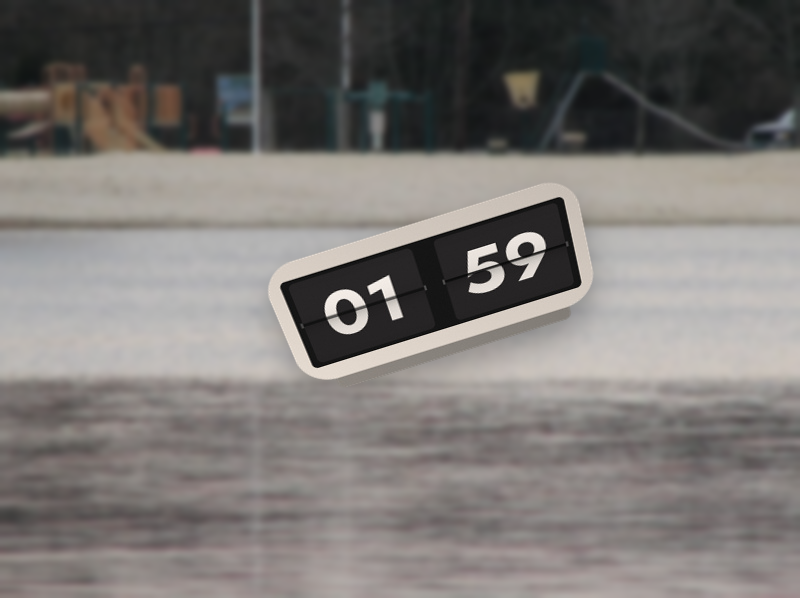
1:59
